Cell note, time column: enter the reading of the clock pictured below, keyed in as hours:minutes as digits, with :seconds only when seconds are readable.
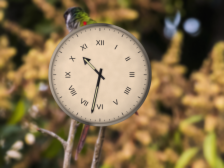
10:32
